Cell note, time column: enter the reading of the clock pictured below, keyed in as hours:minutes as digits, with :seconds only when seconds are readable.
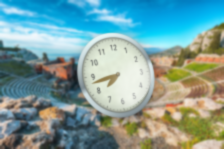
7:43
